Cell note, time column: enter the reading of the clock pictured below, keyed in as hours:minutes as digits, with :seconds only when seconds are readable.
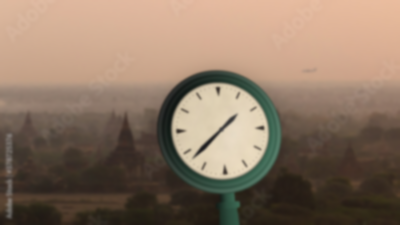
1:38
